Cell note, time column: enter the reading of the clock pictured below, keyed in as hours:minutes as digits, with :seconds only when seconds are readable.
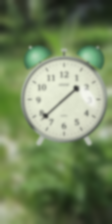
1:38
